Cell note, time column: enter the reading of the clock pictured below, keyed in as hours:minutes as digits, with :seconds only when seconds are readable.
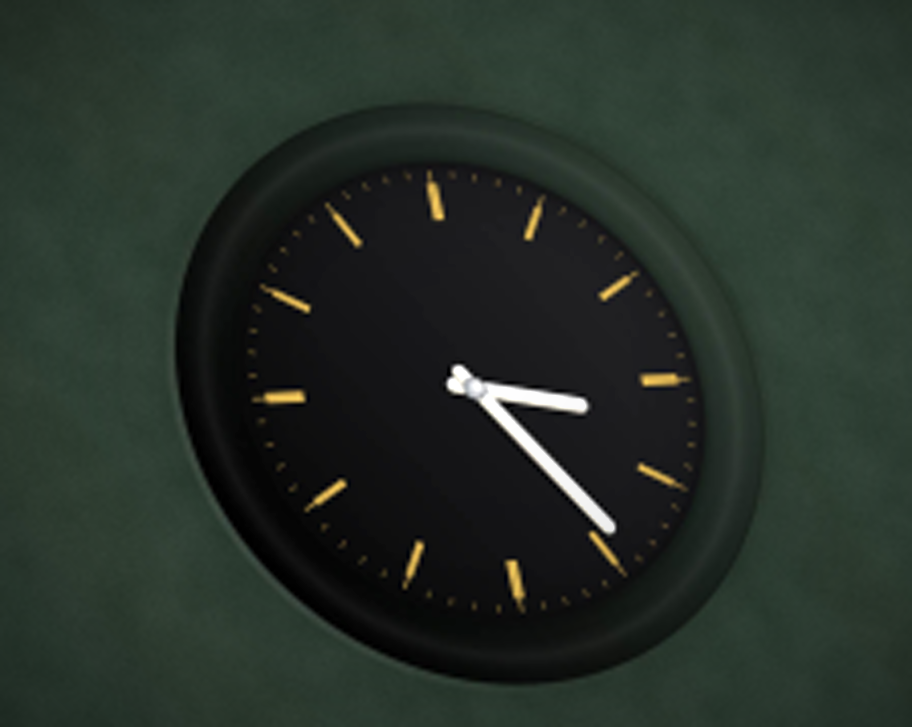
3:24
